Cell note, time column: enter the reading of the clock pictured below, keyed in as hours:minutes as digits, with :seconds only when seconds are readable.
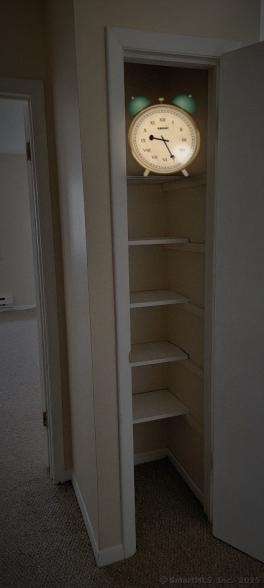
9:26
